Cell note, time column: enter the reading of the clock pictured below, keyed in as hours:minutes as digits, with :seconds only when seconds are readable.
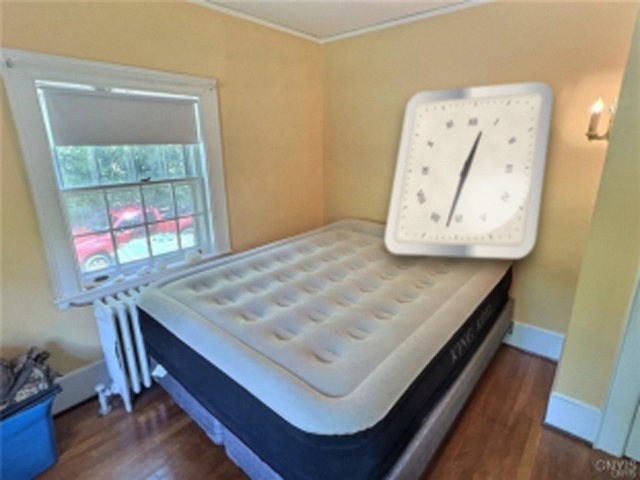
12:32
